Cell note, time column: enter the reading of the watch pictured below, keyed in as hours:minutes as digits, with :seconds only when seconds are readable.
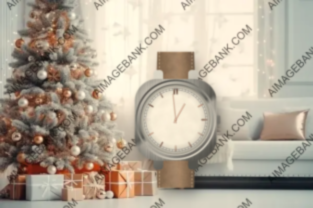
12:59
